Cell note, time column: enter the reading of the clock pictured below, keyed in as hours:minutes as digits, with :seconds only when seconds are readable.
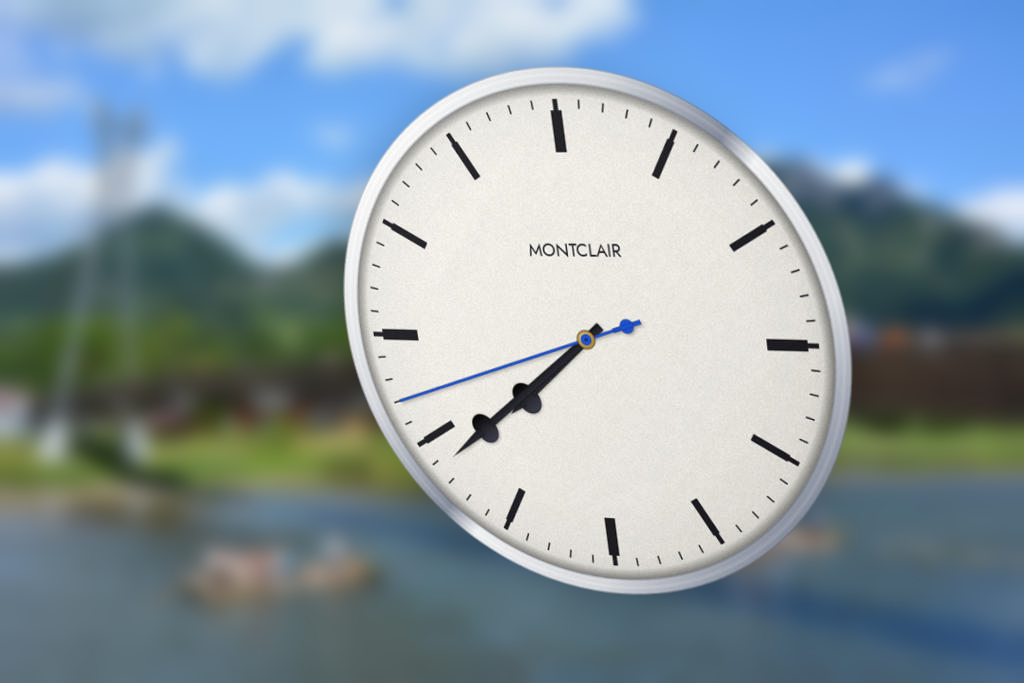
7:38:42
